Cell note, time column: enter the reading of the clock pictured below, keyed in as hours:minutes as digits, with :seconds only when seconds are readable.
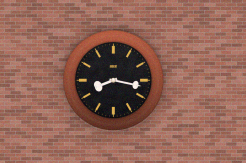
8:17
